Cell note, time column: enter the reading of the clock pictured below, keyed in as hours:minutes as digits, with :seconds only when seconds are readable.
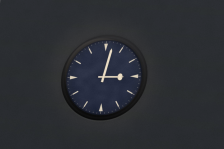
3:02
